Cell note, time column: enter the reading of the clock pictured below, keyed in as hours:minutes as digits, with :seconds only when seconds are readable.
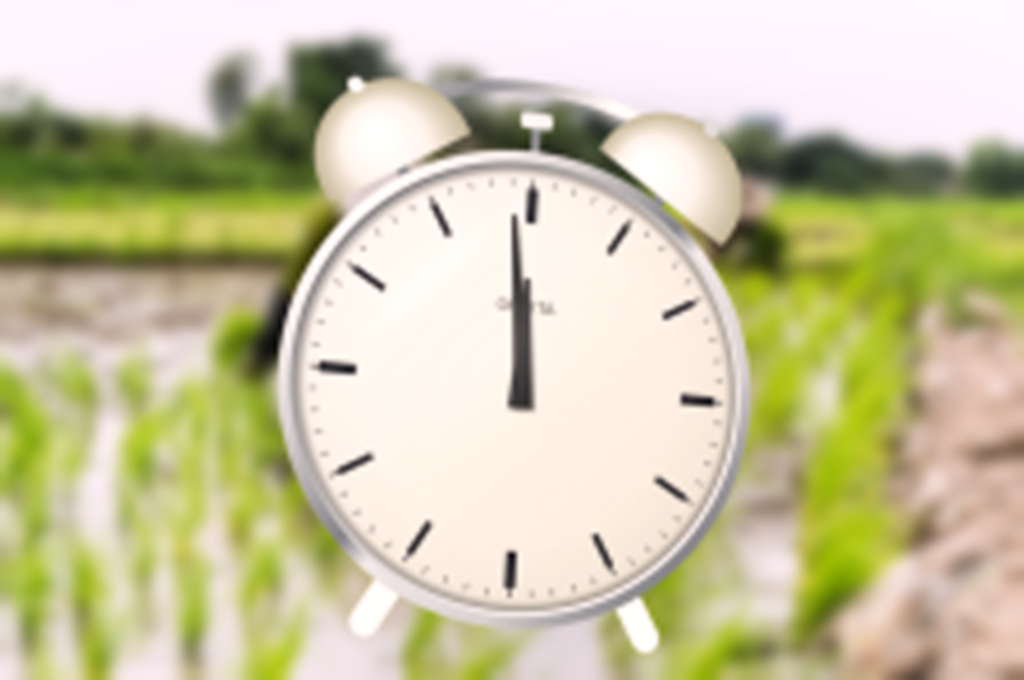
11:59
